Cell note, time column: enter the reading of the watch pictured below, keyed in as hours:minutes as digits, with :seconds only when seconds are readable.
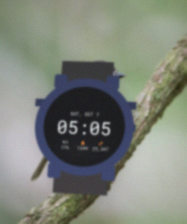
5:05
